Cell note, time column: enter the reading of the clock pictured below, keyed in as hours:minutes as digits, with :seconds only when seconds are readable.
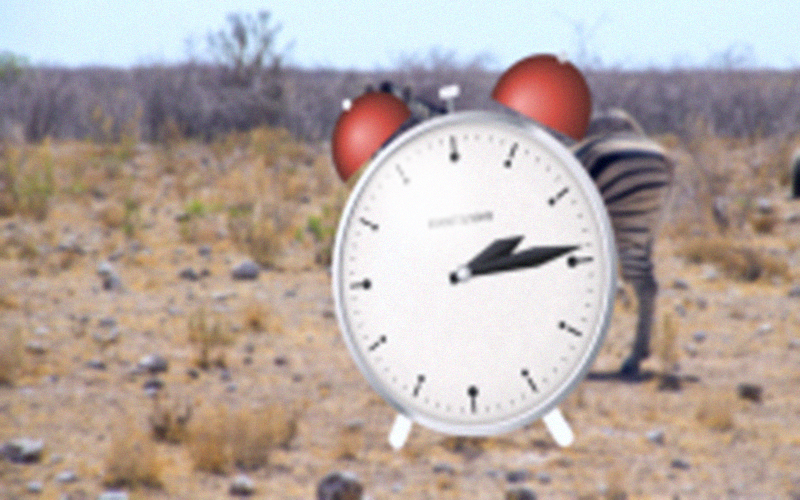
2:14
